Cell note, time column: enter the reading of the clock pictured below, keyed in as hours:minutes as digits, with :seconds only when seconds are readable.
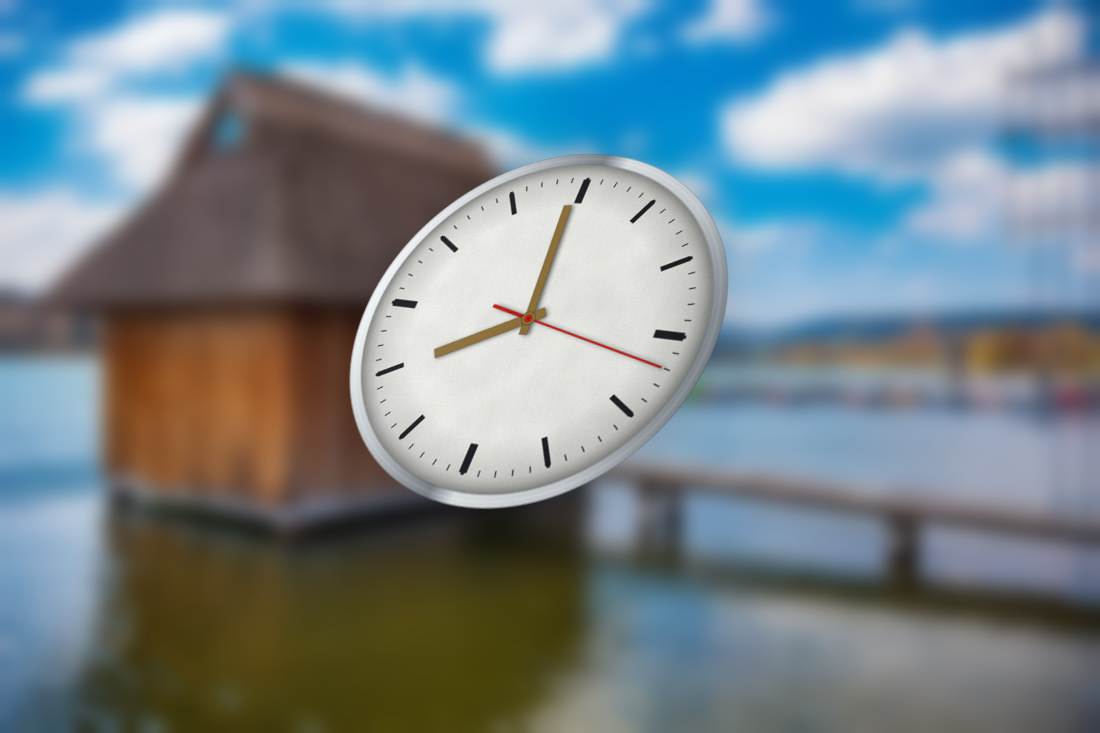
7:59:17
